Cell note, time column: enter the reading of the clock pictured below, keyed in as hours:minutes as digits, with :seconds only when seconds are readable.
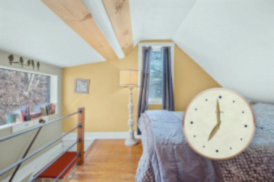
6:59
